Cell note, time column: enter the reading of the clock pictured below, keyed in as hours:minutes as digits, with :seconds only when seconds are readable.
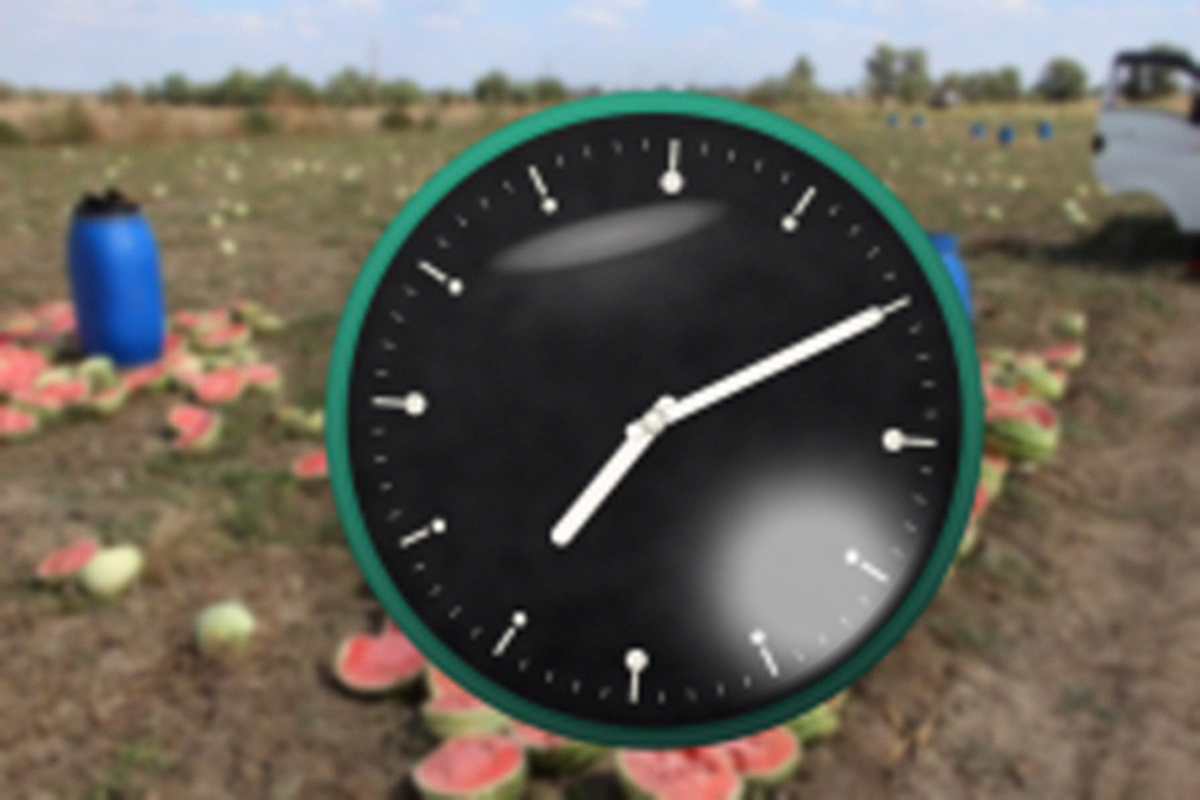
7:10
